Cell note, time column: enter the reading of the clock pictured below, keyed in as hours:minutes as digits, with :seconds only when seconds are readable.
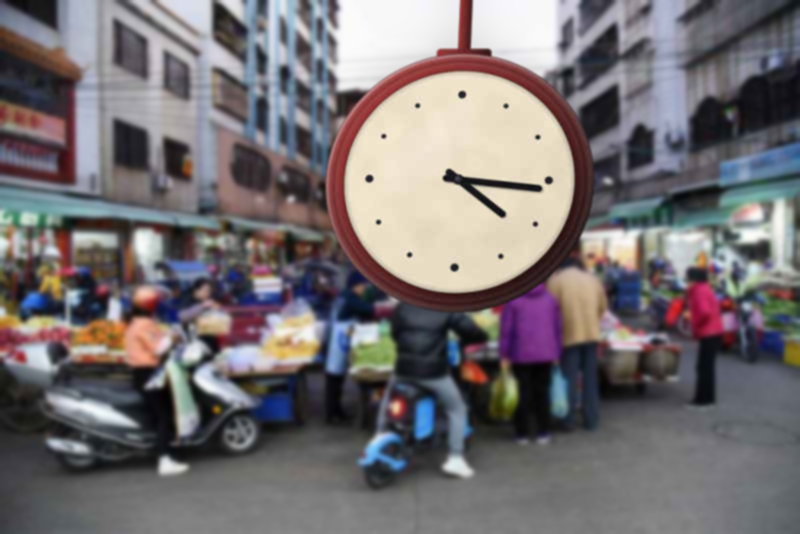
4:16
